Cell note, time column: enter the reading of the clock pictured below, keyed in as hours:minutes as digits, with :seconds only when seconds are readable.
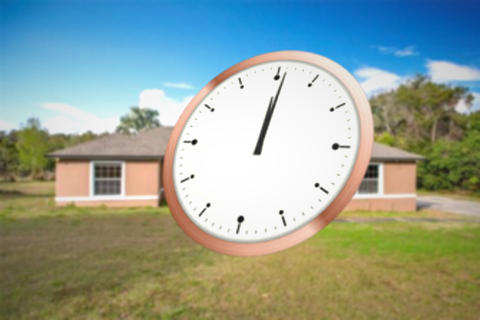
12:01
